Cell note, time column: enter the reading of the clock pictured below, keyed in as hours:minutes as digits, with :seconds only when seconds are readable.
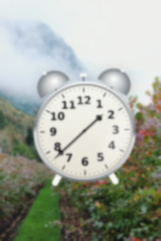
1:38
